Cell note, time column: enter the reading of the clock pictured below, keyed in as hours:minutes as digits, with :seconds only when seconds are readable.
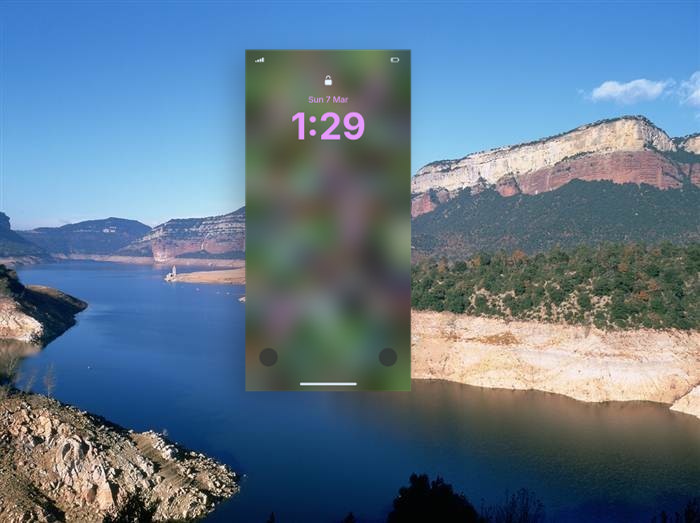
1:29
